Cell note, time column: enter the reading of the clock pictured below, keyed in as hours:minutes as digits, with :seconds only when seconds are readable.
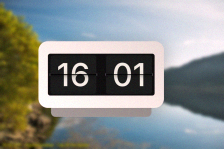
16:01
